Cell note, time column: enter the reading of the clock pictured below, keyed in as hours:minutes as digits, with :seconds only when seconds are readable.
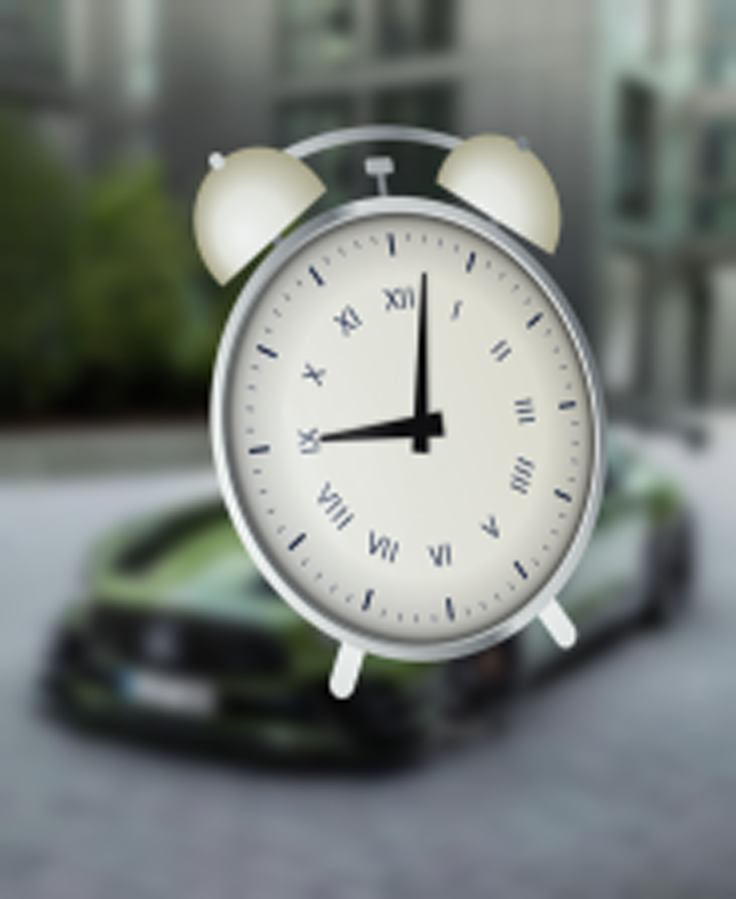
9:02
